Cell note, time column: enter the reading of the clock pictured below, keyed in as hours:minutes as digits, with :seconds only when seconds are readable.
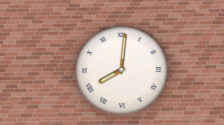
8:01
